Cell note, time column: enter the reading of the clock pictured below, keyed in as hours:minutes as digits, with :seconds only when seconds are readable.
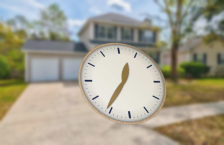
12:36
